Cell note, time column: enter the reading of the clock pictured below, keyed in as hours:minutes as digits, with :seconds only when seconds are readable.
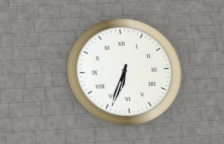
6:34
